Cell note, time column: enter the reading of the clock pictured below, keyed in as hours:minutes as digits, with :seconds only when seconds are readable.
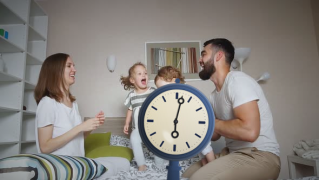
6:02
